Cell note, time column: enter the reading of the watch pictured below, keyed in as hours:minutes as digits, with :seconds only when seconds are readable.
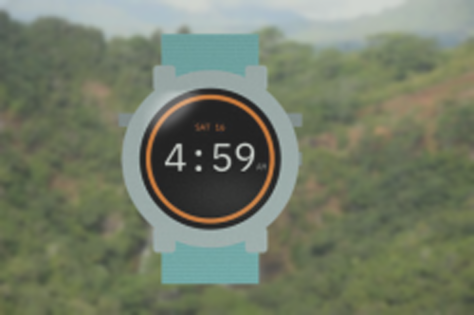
4:59
